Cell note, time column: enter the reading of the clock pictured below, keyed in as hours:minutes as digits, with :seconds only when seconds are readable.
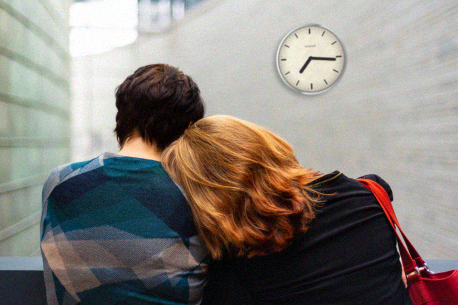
7:16
